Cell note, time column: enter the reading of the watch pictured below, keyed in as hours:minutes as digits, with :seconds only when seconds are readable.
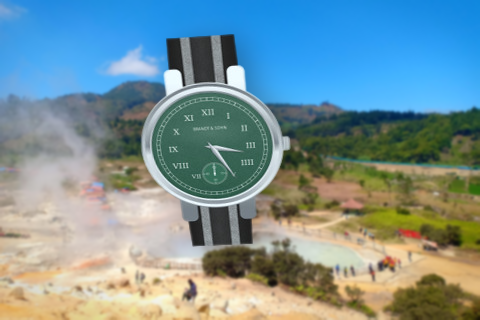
3:25
